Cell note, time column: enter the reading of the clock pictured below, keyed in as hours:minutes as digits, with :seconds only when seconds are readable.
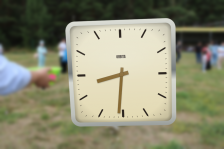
8:31
